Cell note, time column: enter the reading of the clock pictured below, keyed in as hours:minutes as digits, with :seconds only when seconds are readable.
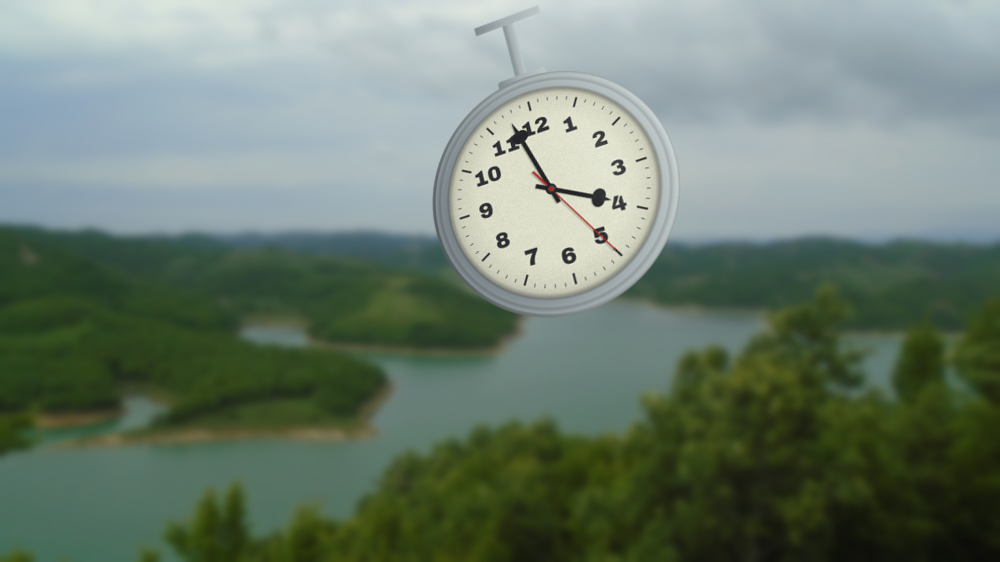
3:57:25
